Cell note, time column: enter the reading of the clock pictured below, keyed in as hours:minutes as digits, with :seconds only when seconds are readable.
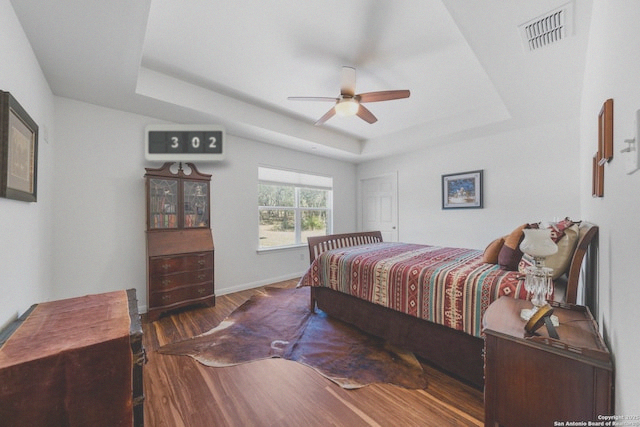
3:02
